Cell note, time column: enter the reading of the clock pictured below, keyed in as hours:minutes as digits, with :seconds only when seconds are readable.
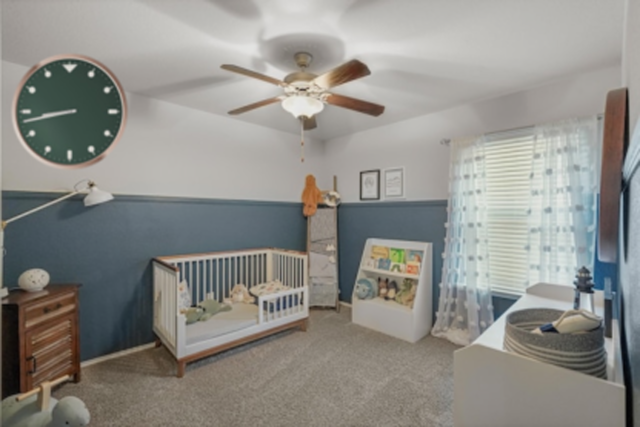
8:43
